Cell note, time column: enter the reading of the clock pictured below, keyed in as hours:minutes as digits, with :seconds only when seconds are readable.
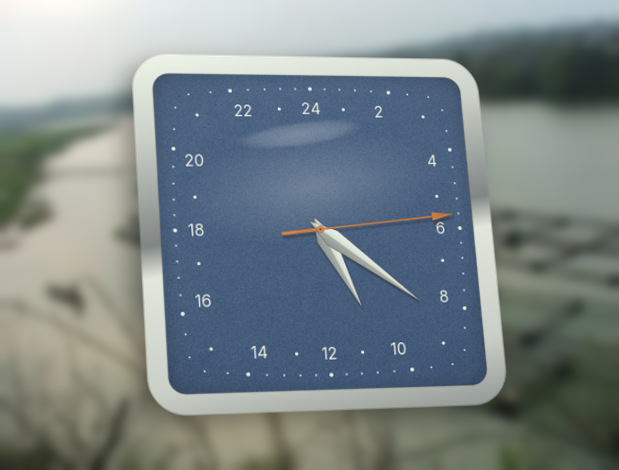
10:21:14
